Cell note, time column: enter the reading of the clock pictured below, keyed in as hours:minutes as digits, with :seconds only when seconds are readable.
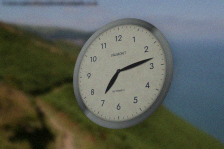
7:13
